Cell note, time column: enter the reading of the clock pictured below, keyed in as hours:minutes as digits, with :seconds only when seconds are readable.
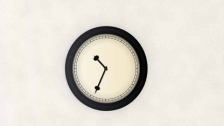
10:34
